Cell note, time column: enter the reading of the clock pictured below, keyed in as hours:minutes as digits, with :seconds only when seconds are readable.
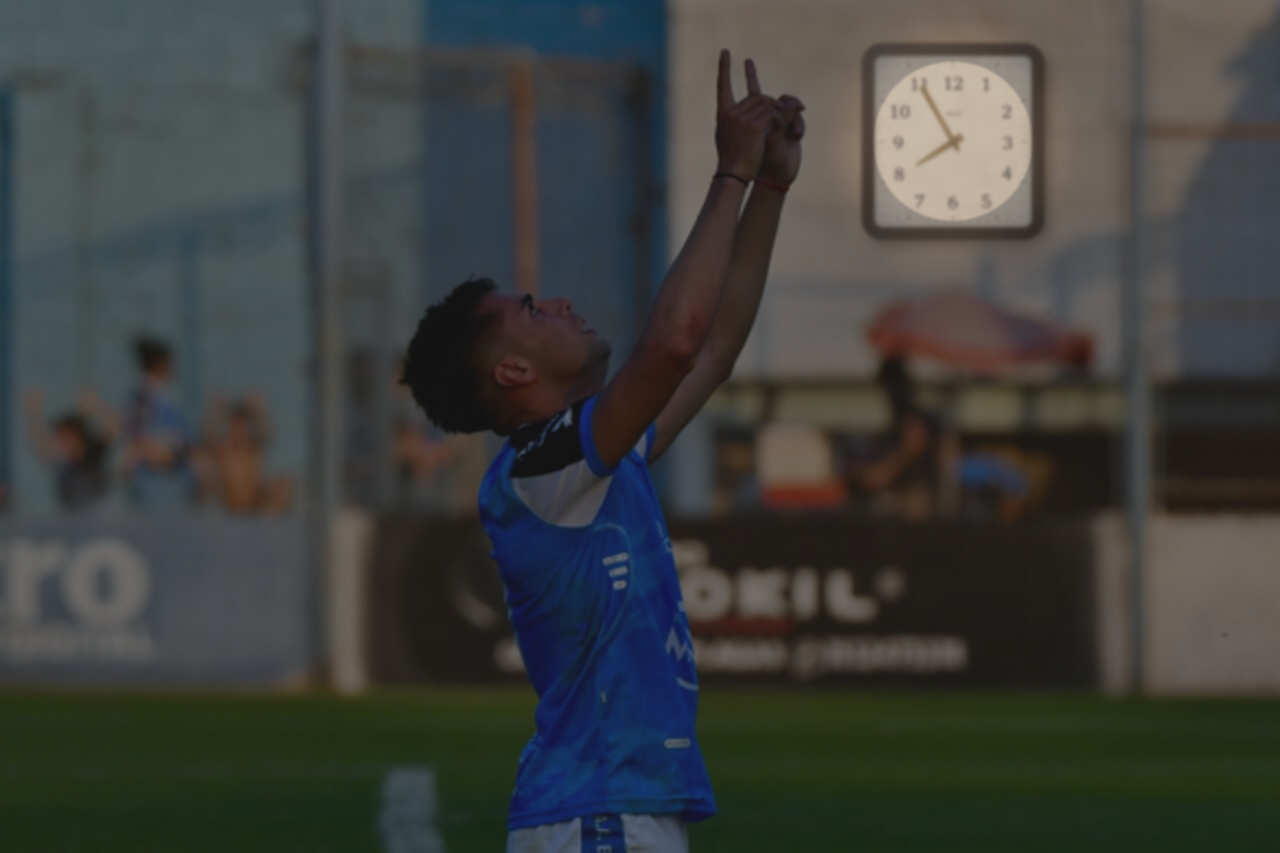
7:55
